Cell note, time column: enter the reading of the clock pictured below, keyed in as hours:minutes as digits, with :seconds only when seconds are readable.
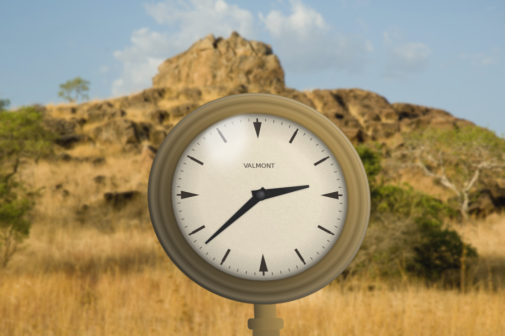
2:38
